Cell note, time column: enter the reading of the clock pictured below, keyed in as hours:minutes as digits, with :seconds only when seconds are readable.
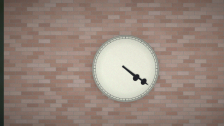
4:21
